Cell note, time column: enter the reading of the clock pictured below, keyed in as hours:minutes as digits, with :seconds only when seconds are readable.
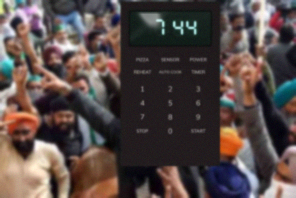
7:44
